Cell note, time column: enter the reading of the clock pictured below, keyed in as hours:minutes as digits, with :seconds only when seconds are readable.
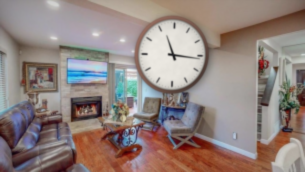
11:16
